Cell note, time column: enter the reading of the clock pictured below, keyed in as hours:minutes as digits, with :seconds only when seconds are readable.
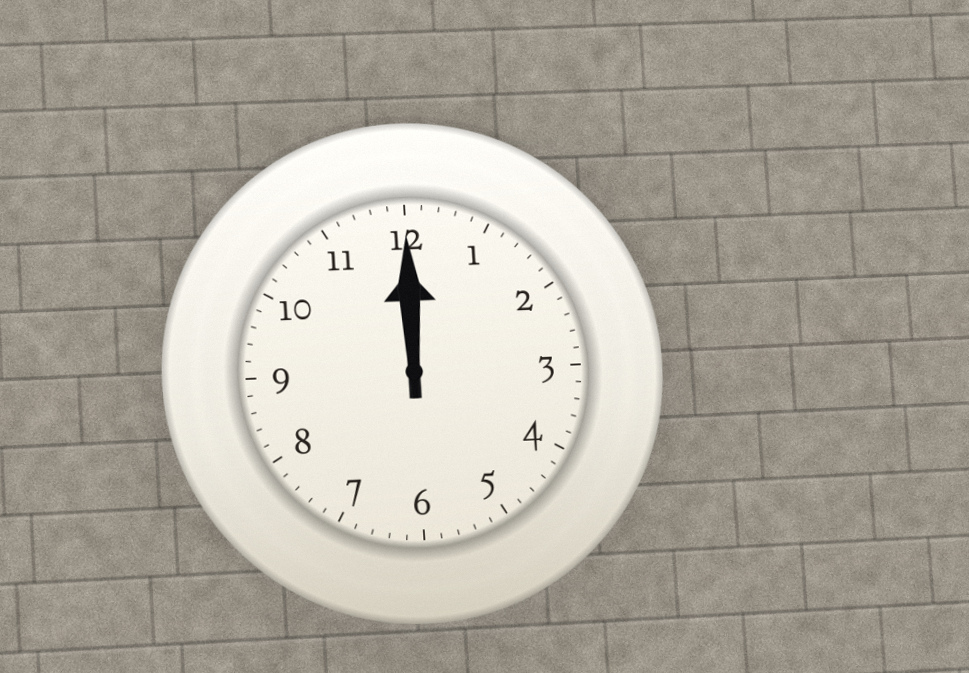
12:00
